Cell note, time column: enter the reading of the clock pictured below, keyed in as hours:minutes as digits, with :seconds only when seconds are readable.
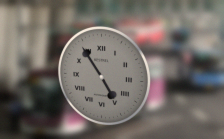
4:54
